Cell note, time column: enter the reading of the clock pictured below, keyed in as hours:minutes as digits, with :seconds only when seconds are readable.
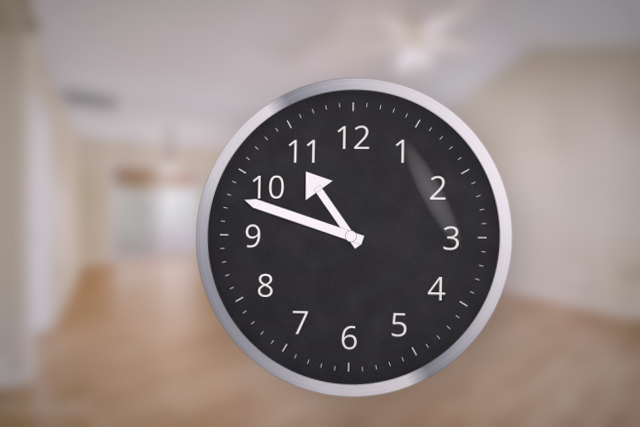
10:48
